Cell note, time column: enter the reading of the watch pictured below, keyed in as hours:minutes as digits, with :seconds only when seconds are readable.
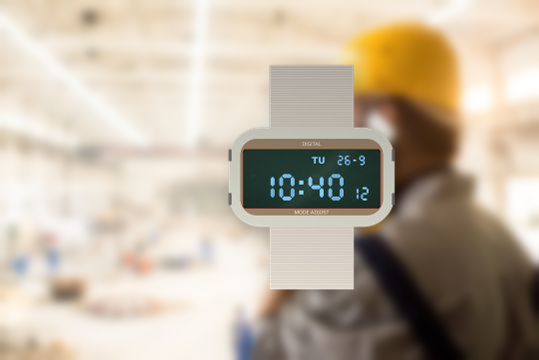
10:40:12
